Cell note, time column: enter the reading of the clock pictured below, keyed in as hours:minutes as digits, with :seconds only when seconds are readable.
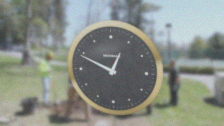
12:49
